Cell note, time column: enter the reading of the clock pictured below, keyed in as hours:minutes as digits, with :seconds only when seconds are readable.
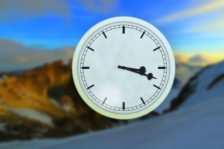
3:18
